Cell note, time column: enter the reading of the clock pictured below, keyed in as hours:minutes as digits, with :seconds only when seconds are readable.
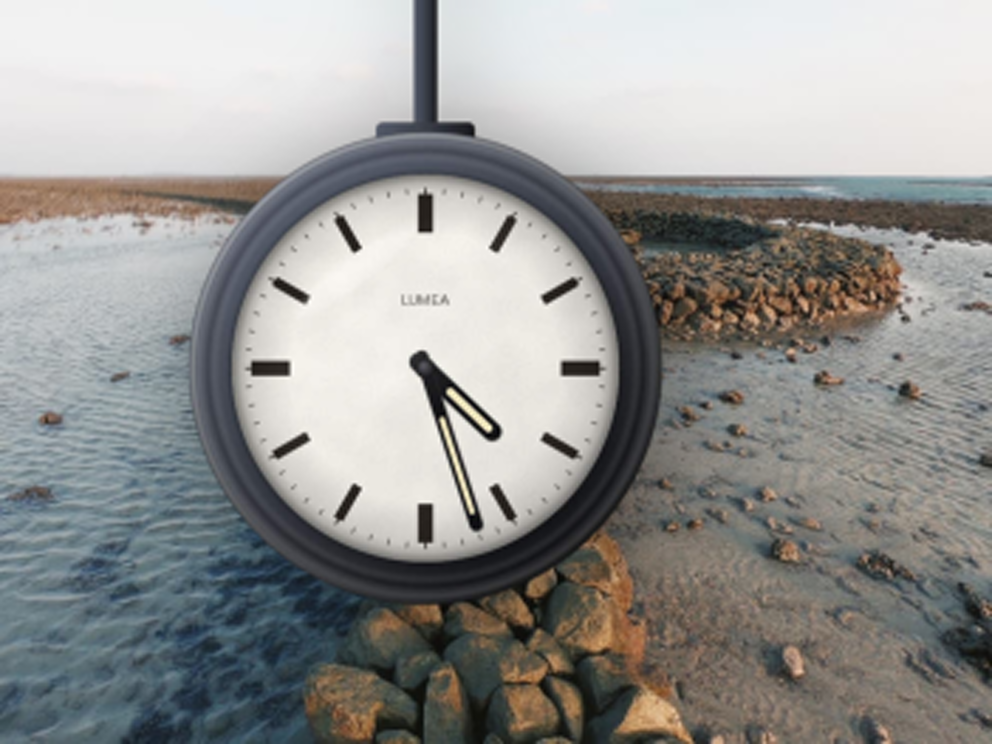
4:27
